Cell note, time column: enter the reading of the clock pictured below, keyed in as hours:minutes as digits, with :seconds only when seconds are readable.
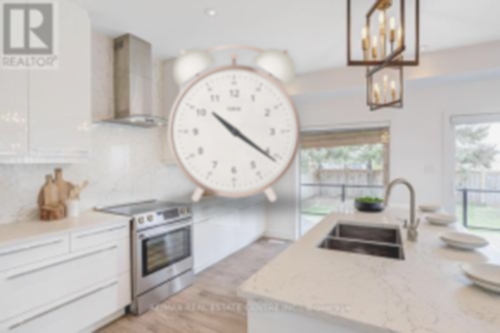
10:21
